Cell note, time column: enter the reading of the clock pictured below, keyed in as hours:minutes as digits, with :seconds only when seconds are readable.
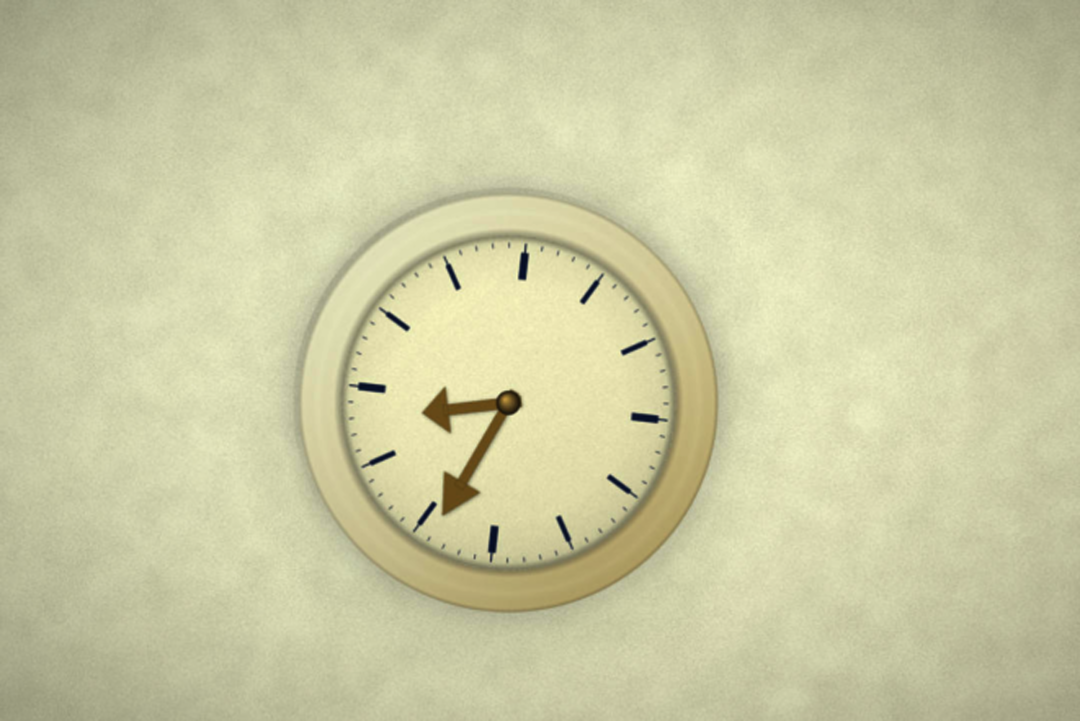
8:34
